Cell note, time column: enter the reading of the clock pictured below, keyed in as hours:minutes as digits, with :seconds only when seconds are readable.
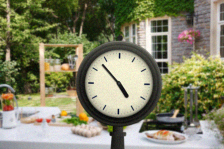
4:53
